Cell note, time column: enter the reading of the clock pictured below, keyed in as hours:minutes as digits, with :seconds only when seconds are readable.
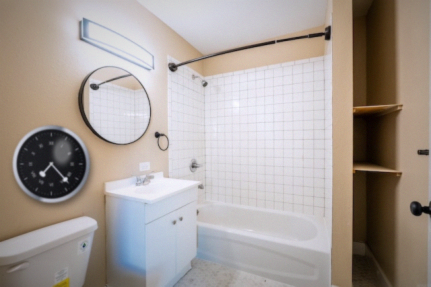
7:23
